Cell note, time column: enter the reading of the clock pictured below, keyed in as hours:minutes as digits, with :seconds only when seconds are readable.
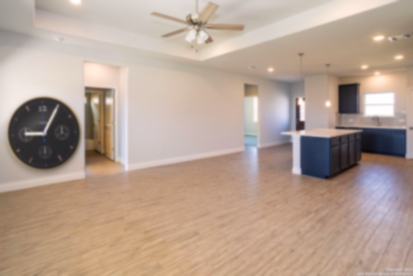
9:05
